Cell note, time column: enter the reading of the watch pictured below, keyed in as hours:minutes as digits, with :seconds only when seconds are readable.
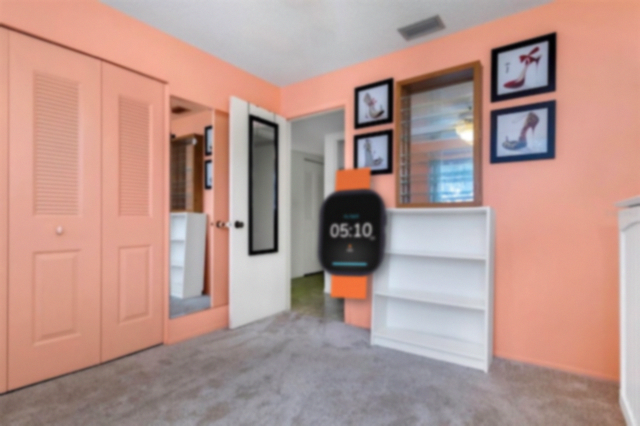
5:10
